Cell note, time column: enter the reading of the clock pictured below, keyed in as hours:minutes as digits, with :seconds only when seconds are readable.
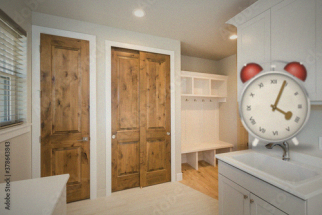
4:04
